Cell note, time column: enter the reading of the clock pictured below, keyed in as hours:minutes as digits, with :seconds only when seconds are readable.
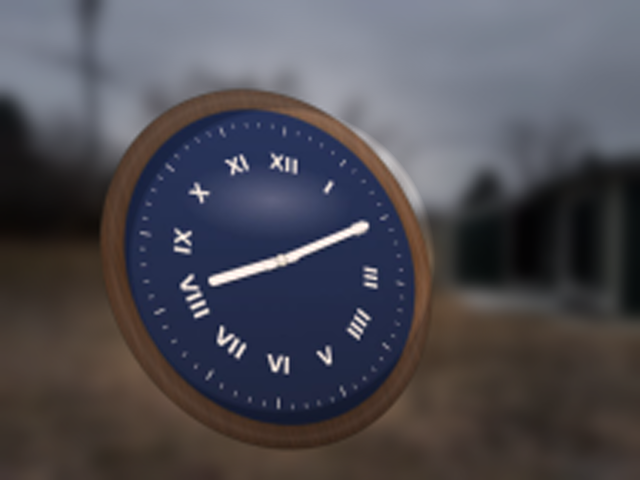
8:10
